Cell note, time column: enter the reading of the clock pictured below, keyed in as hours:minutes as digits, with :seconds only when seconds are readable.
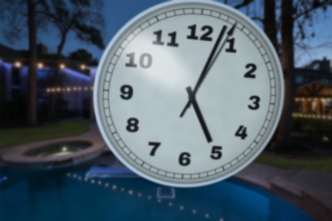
5:03:04
